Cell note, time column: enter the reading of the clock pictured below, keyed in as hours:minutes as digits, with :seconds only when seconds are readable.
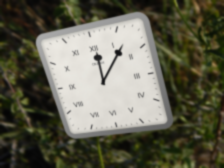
12:07
